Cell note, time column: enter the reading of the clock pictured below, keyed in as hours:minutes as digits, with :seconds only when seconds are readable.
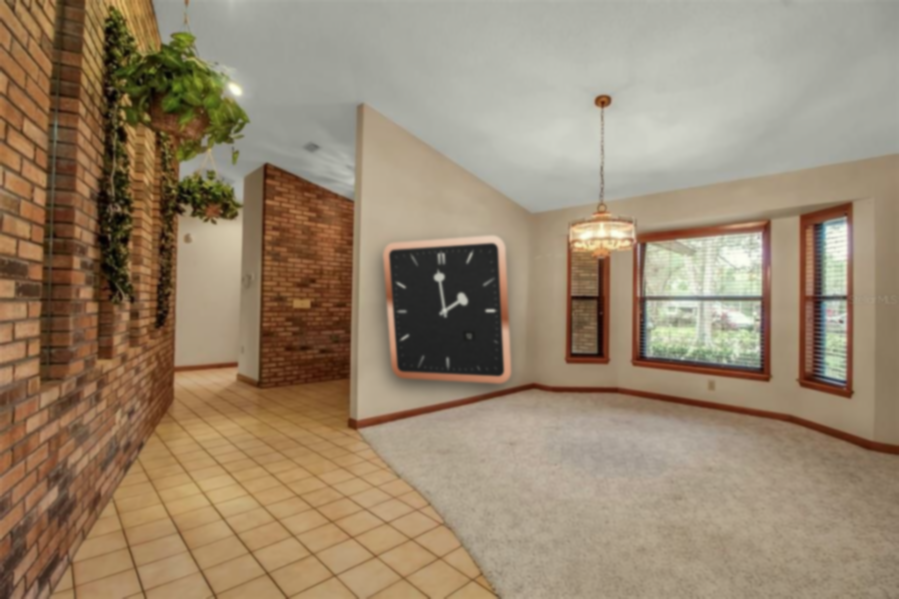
1:59
